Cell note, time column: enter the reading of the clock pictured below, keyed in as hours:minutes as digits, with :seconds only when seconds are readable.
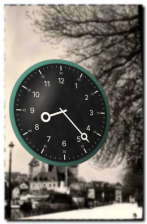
8:23
